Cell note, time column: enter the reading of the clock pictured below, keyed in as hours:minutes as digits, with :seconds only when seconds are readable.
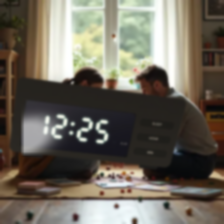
12:25
